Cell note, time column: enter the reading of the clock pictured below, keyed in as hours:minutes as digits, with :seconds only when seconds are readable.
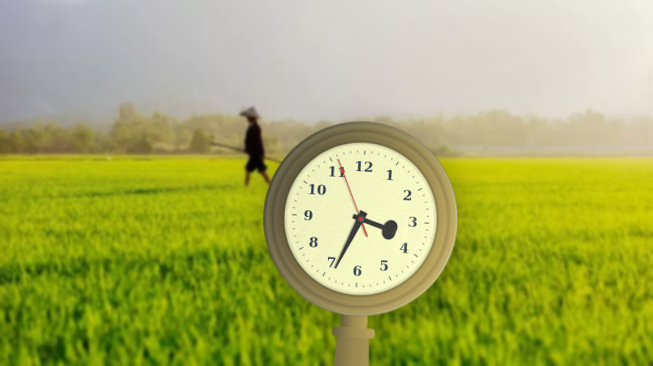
3:33:56
